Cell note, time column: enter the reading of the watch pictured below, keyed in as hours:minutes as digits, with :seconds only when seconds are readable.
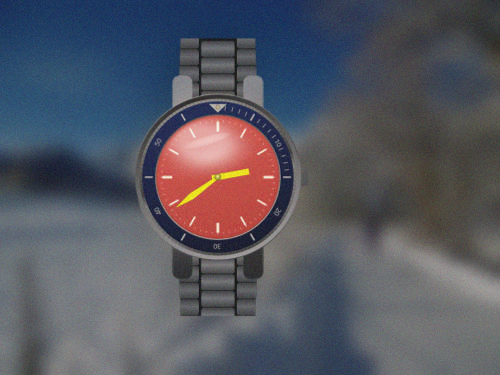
2:39
